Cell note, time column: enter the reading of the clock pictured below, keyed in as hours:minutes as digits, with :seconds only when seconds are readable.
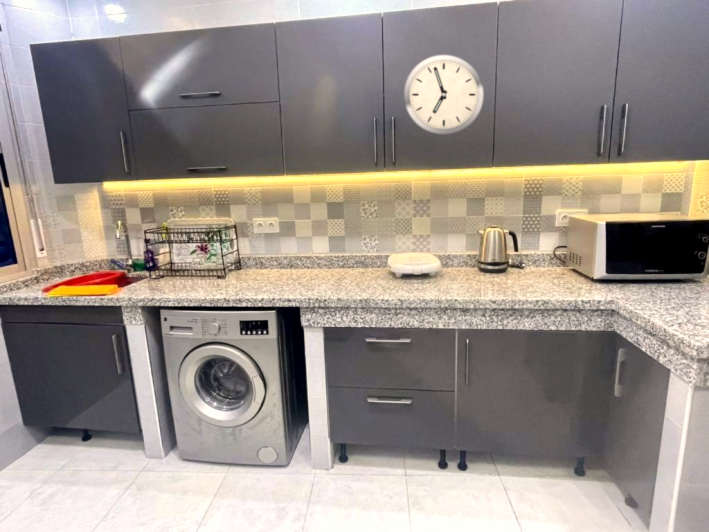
6:57
